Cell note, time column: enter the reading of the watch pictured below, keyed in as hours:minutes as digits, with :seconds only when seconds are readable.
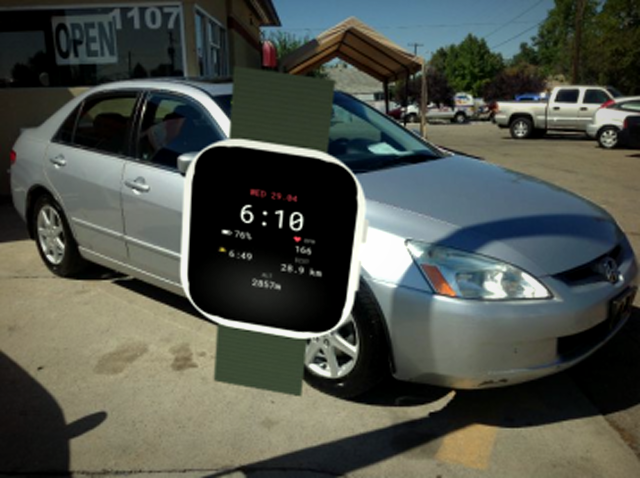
6:10
